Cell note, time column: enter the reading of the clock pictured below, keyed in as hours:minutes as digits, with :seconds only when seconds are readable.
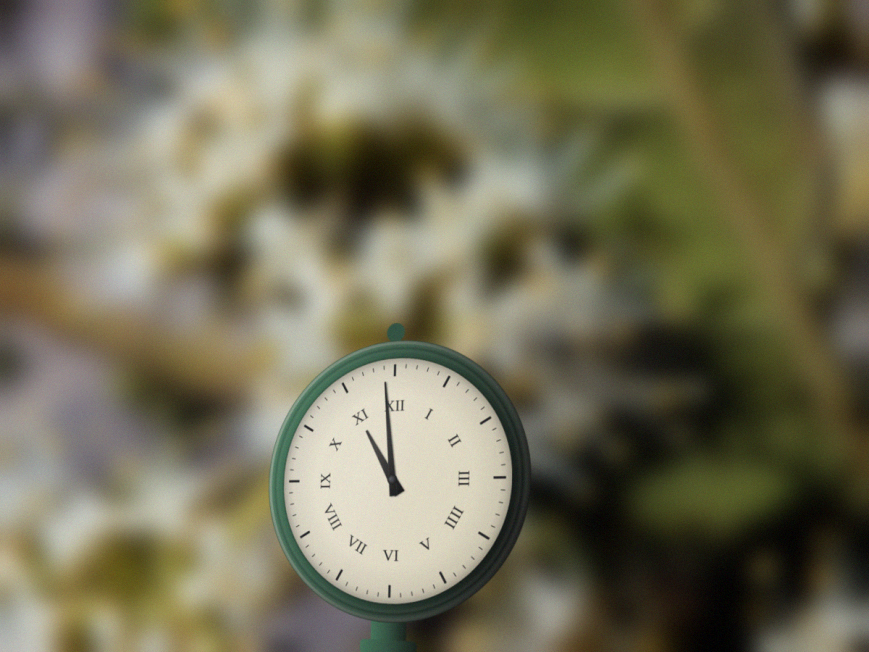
10:59
